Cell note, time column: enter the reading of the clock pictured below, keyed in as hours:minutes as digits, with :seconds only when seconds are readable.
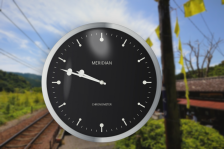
9:48
